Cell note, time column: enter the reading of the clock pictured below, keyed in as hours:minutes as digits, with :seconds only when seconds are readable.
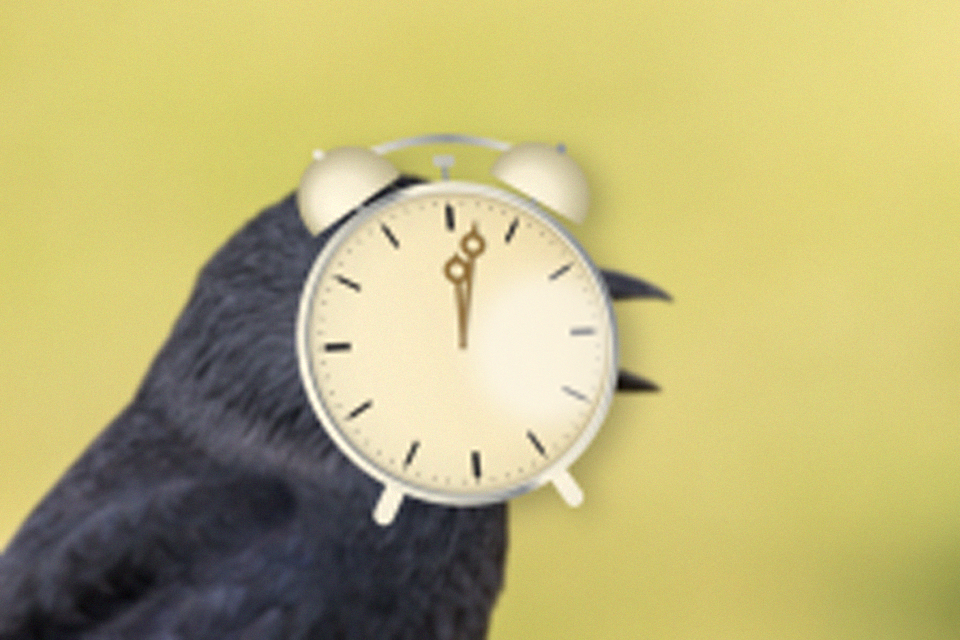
12:02
